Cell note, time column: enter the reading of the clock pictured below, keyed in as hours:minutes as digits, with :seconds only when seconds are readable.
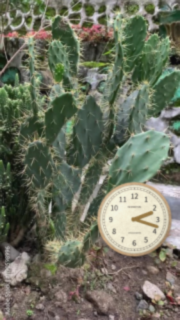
2:18
